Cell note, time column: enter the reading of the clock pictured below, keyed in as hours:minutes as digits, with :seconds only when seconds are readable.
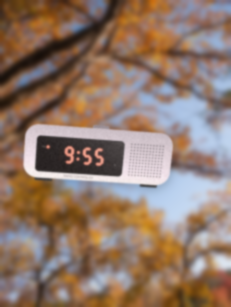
9:55
